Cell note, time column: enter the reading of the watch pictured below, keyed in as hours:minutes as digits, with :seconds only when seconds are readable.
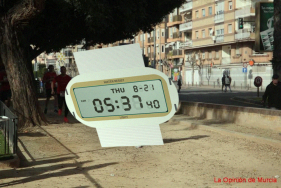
5:37:40
